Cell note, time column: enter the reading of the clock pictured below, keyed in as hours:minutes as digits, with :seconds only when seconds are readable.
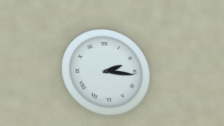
2:16
